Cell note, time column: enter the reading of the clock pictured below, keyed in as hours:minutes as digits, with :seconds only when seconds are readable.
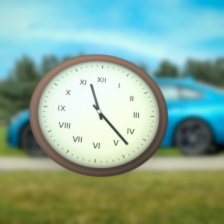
11:23
